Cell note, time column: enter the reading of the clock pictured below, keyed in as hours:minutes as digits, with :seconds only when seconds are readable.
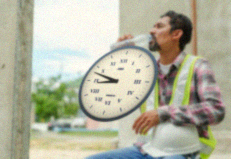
8:48
